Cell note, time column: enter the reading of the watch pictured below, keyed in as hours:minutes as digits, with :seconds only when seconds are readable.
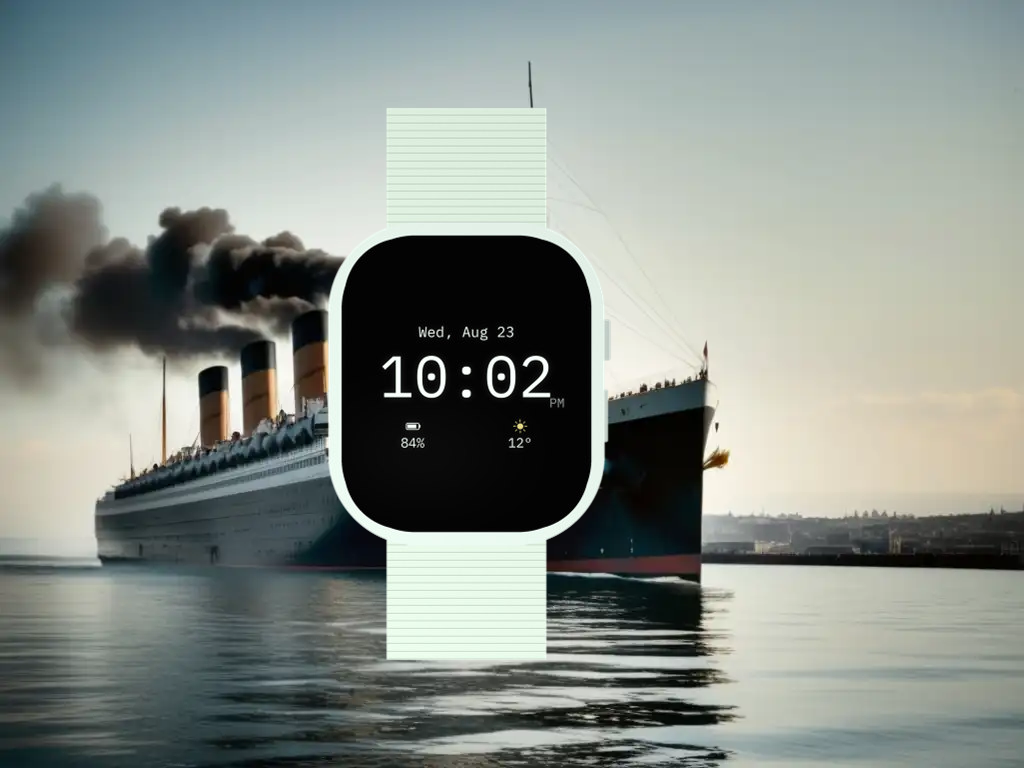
10:02
